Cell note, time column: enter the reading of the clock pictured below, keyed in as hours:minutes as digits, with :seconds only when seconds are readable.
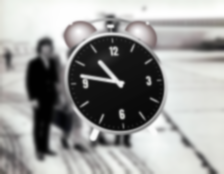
10:47
